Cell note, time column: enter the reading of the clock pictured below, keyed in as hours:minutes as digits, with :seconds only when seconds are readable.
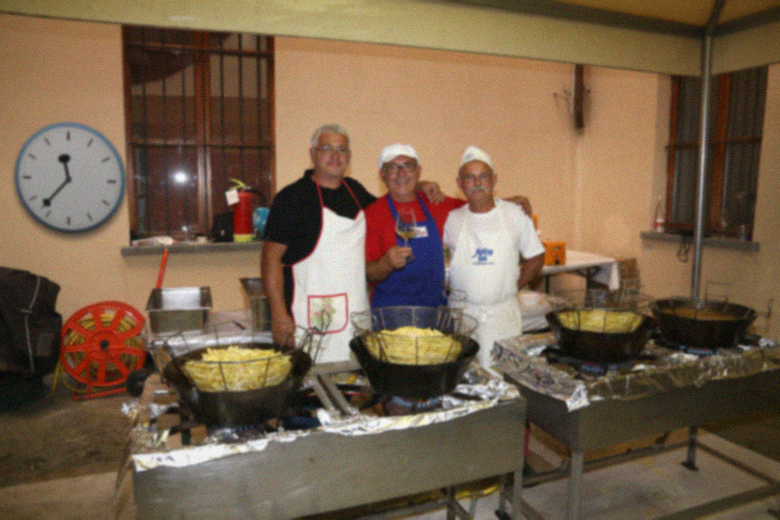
11:37
